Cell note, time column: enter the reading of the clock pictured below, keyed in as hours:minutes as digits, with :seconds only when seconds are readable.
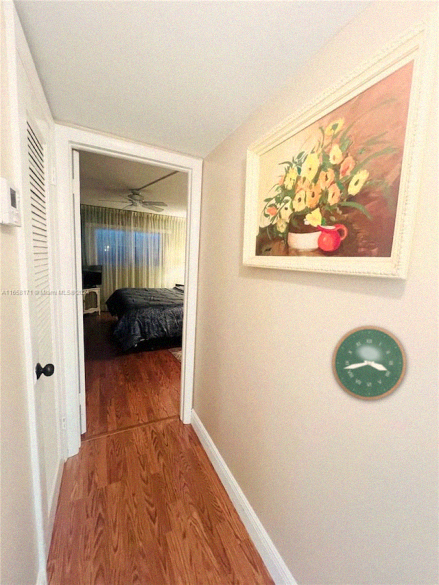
3:43
